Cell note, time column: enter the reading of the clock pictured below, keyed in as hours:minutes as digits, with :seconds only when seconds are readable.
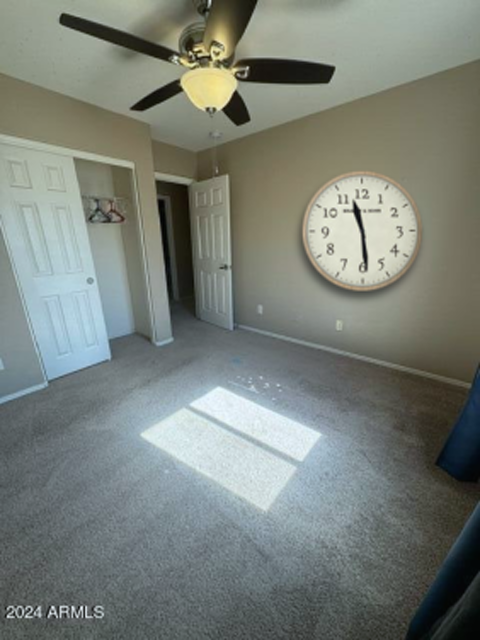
11:29
